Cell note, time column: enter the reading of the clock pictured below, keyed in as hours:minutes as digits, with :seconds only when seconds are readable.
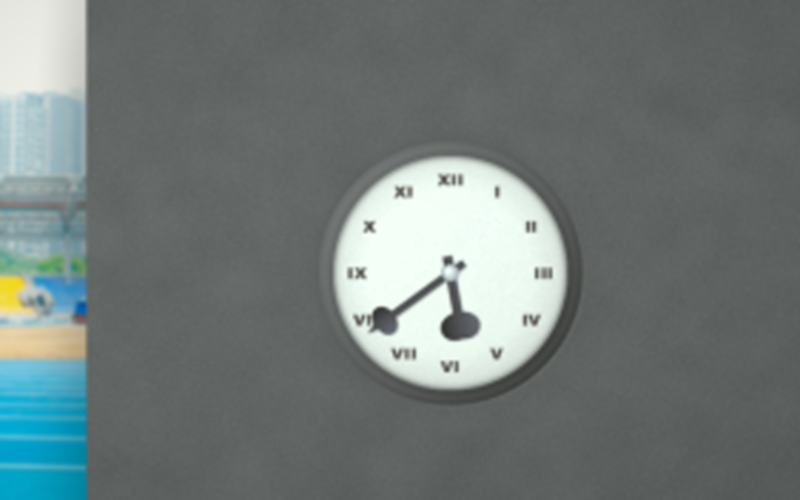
5:39
